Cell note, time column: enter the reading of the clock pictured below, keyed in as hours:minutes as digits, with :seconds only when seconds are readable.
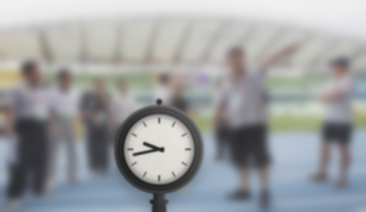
9:43
